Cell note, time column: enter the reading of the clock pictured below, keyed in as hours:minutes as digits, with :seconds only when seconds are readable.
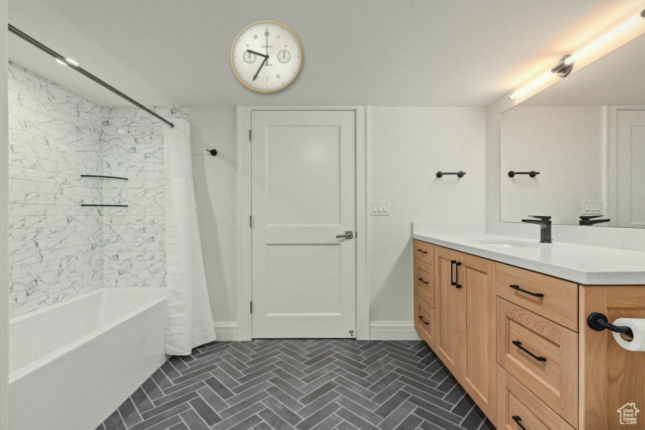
9:35
